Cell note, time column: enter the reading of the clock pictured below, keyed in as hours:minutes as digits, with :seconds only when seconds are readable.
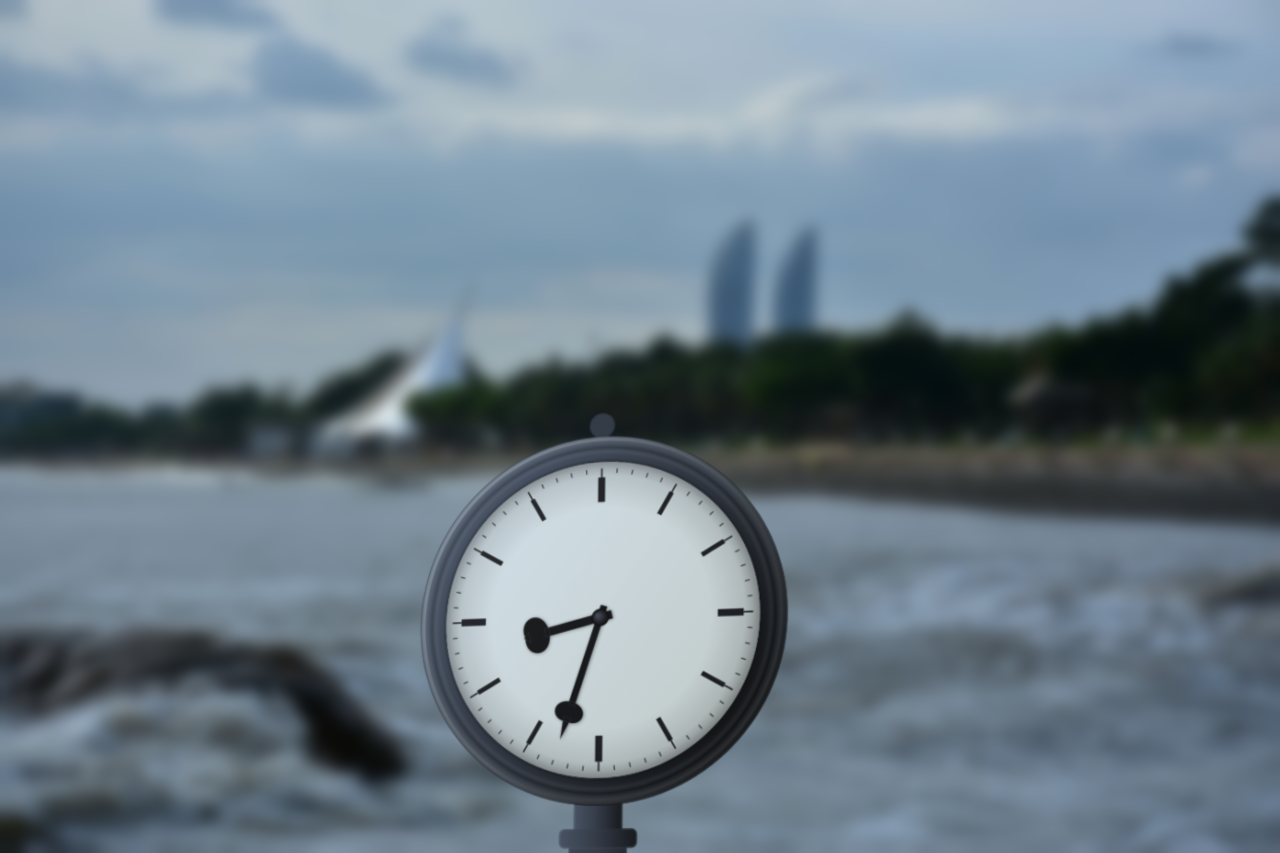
8:33
